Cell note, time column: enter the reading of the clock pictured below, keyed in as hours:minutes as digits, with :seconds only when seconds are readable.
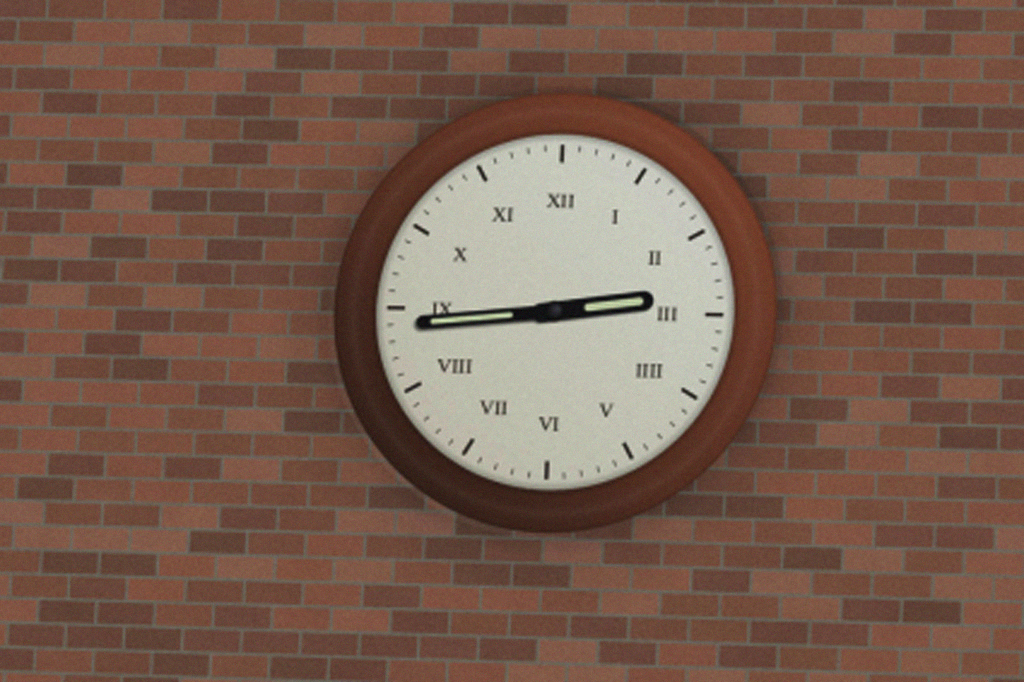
2:44
